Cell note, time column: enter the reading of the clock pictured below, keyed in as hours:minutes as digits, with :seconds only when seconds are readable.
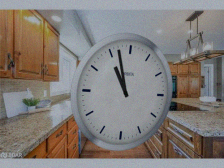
10:57
